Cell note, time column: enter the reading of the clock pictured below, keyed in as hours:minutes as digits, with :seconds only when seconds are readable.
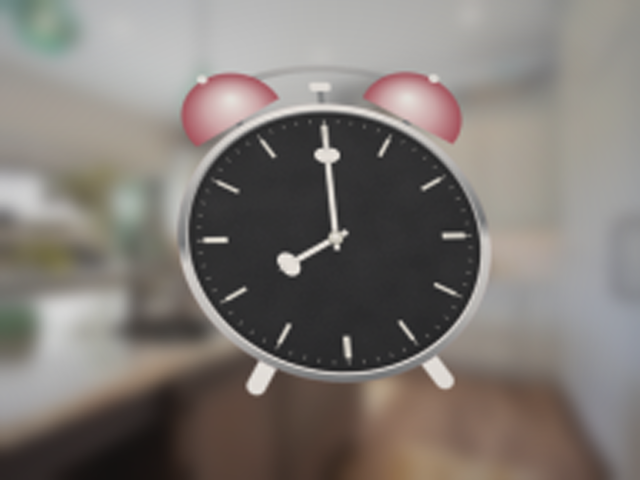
8:00
